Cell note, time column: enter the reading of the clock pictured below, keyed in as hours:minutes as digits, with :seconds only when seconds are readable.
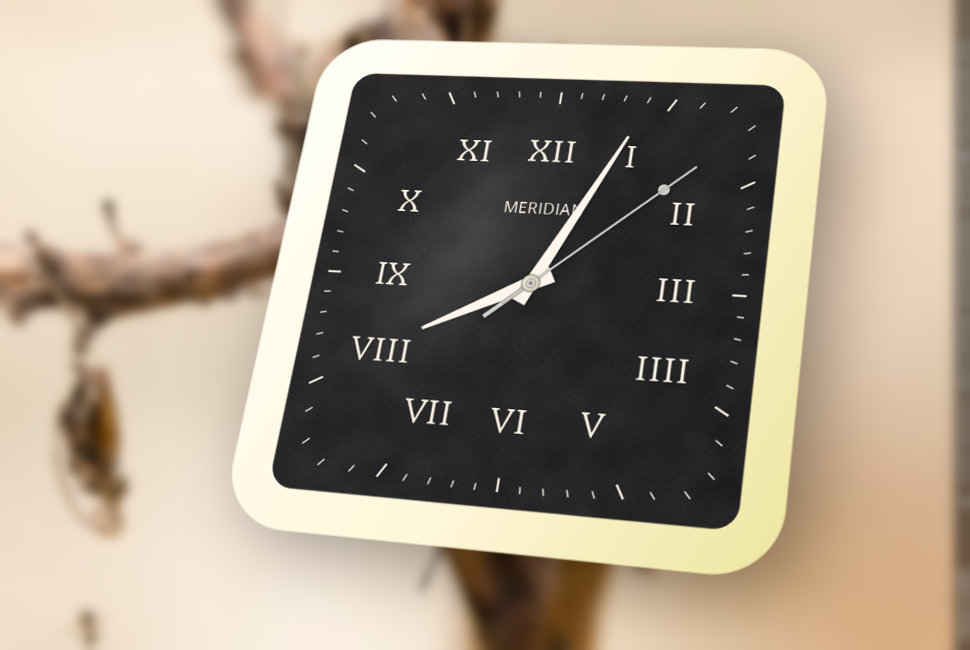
8:04:08
